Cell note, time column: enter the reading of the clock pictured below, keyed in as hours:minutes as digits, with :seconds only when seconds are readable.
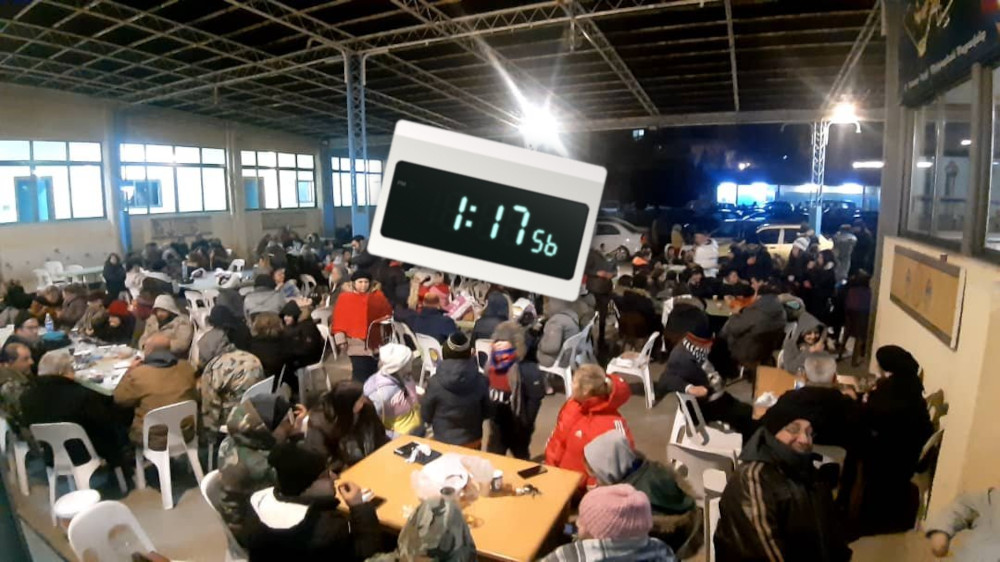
1:17:56
